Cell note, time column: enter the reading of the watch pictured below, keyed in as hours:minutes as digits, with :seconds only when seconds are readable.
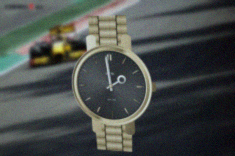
1:59
